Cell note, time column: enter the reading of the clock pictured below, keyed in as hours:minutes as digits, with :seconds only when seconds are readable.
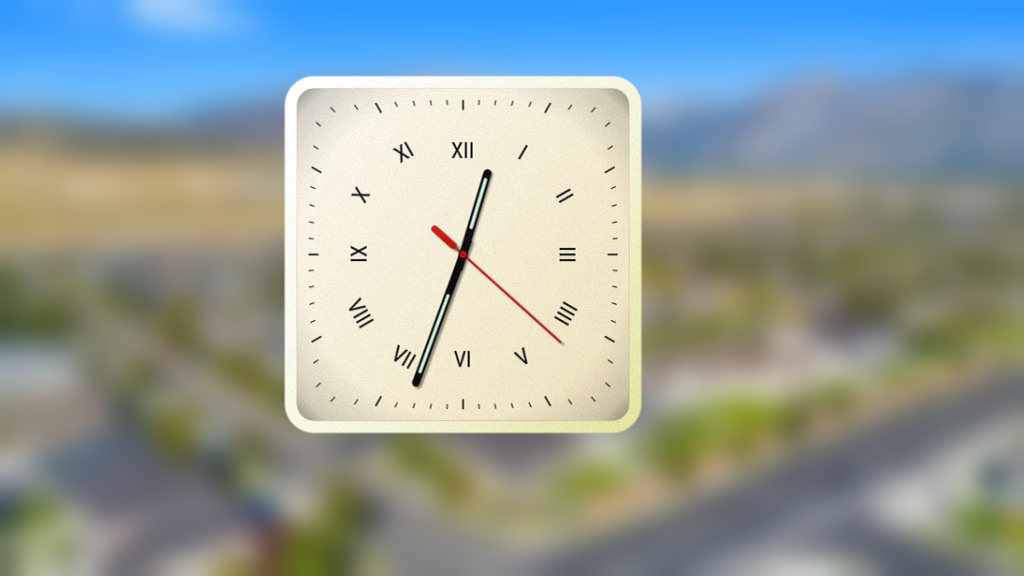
12:33:22
